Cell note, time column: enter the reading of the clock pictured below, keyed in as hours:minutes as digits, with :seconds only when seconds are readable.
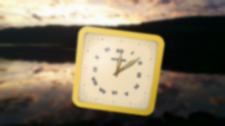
12:08
